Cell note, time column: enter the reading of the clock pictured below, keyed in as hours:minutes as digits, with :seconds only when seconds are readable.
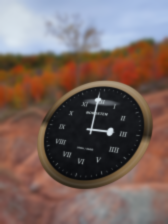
2:59
